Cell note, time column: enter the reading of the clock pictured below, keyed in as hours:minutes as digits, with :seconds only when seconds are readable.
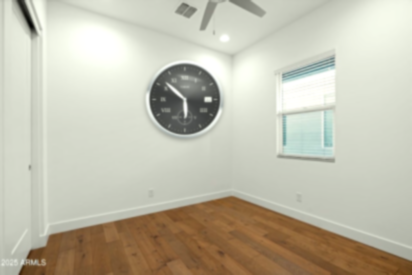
5:52
